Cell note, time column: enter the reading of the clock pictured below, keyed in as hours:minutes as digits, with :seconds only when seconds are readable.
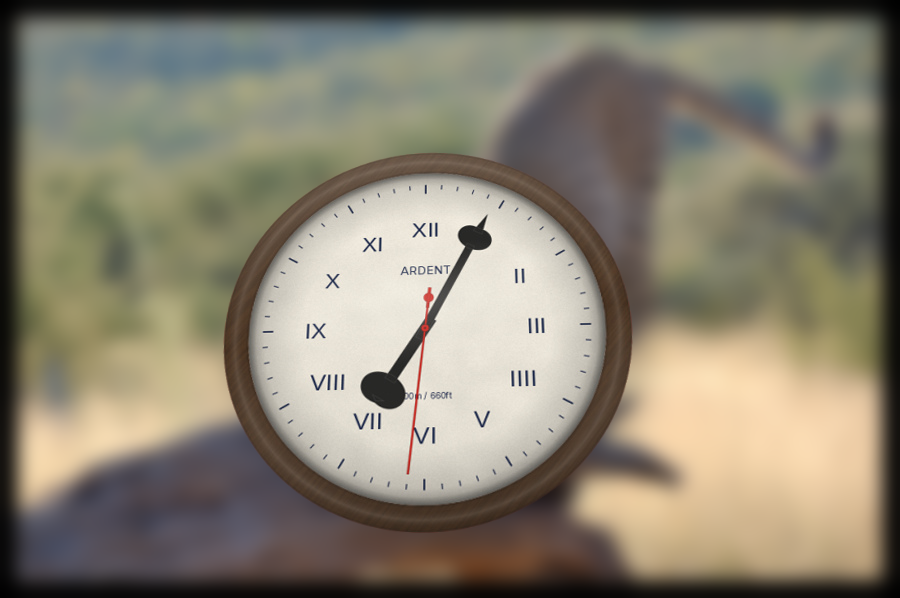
7:04:31
